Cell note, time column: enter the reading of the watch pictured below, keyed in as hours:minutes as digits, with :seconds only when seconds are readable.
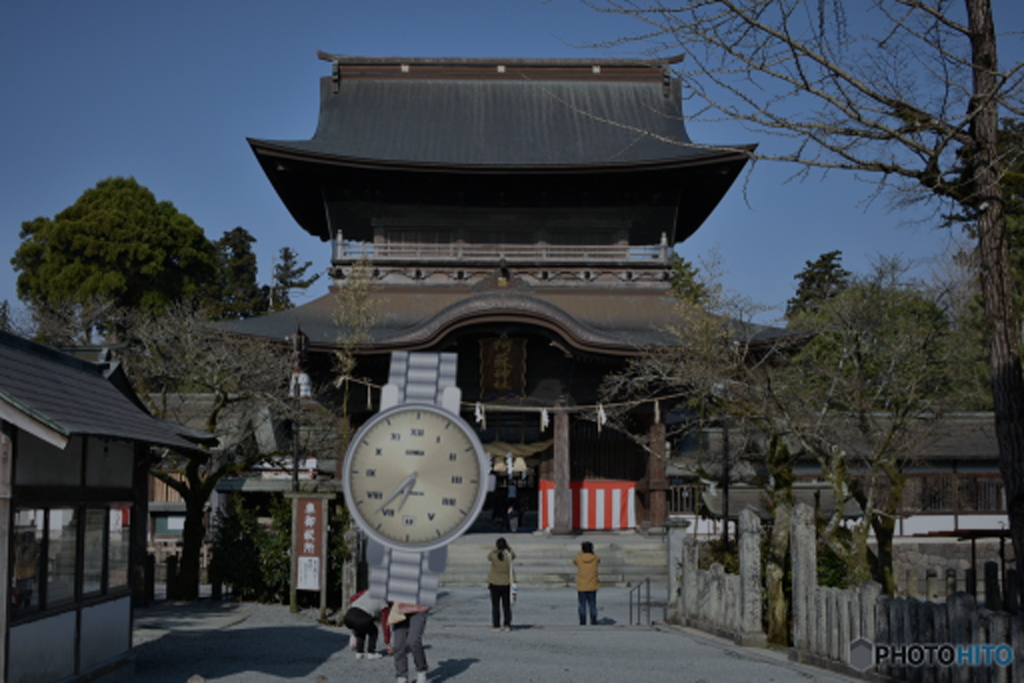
6:37
